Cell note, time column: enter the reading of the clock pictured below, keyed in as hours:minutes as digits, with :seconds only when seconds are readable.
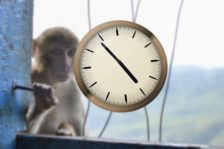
4:54
